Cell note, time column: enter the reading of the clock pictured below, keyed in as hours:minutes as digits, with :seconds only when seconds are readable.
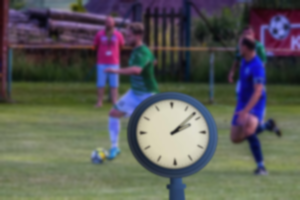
2:08
